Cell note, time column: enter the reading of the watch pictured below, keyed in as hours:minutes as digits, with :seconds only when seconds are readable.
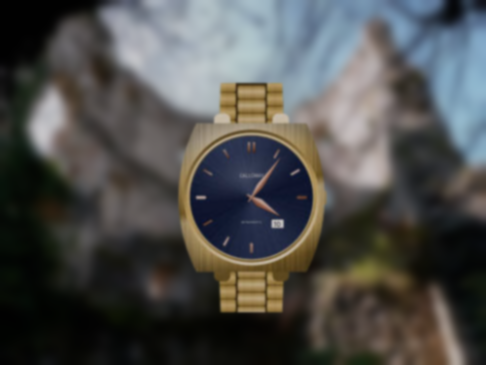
4:06
